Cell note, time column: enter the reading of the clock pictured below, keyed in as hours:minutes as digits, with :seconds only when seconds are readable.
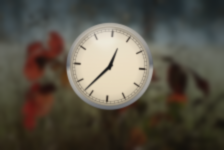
12:37
